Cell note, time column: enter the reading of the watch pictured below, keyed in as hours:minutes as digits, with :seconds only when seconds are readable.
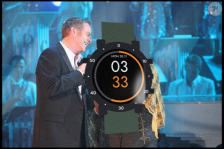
3:33
